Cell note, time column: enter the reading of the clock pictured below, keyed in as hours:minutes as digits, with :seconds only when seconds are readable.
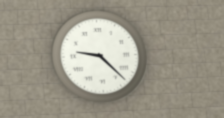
9:23
